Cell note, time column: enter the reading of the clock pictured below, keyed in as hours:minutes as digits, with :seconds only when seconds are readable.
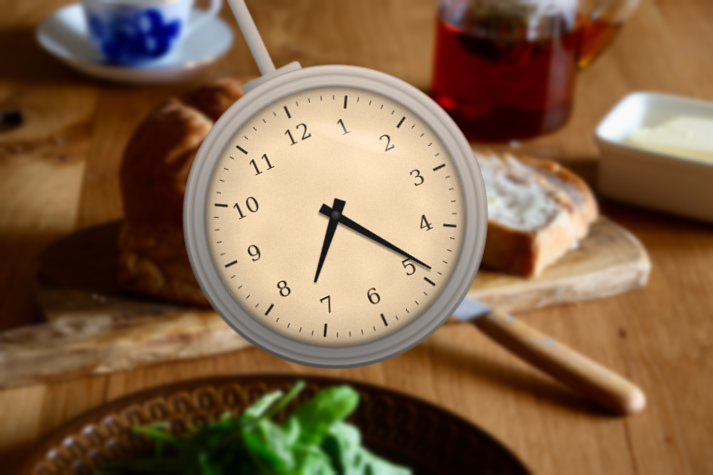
7:24
